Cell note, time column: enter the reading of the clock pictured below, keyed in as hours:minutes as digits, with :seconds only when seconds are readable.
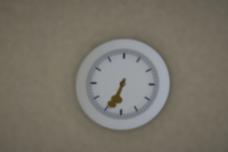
6:34
